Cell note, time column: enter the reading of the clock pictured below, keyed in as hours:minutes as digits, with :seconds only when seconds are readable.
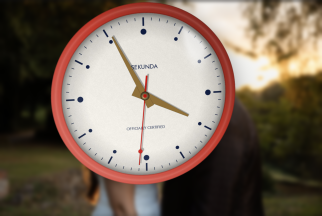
3:55:31
